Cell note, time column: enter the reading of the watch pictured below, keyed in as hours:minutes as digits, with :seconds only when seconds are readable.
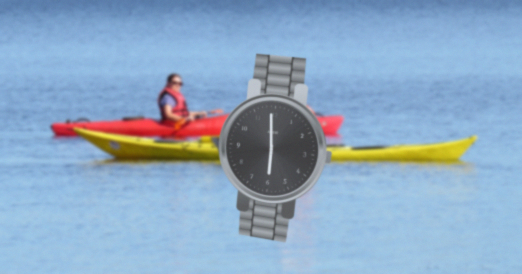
5:59
